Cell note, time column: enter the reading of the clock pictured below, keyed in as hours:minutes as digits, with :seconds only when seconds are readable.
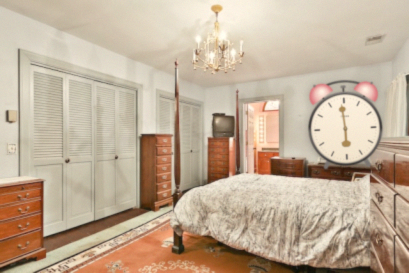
5:59
